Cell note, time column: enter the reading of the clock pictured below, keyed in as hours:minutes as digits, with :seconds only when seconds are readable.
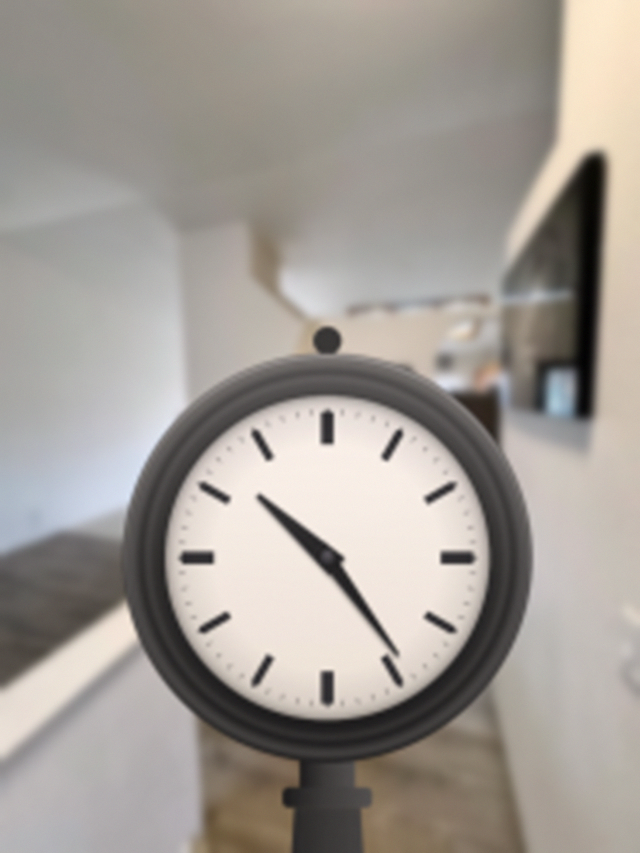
10:24
